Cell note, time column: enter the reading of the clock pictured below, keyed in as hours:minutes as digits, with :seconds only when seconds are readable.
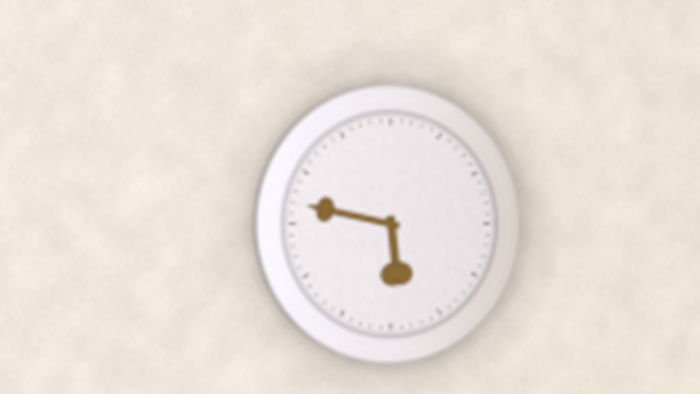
5:47
